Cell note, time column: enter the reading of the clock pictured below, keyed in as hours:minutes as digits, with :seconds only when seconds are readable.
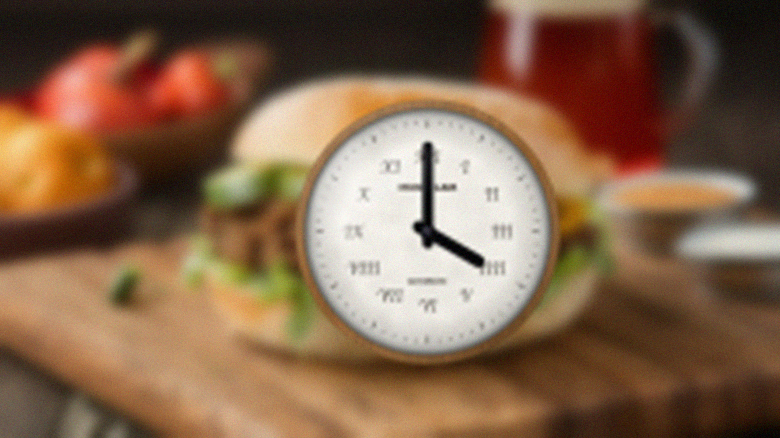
4:00
